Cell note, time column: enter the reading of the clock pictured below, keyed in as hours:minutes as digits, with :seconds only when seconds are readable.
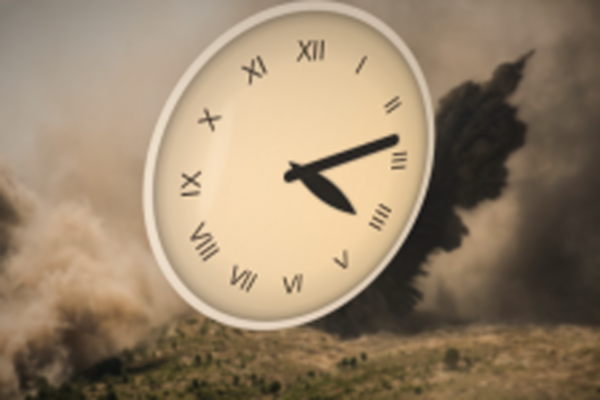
4:13
